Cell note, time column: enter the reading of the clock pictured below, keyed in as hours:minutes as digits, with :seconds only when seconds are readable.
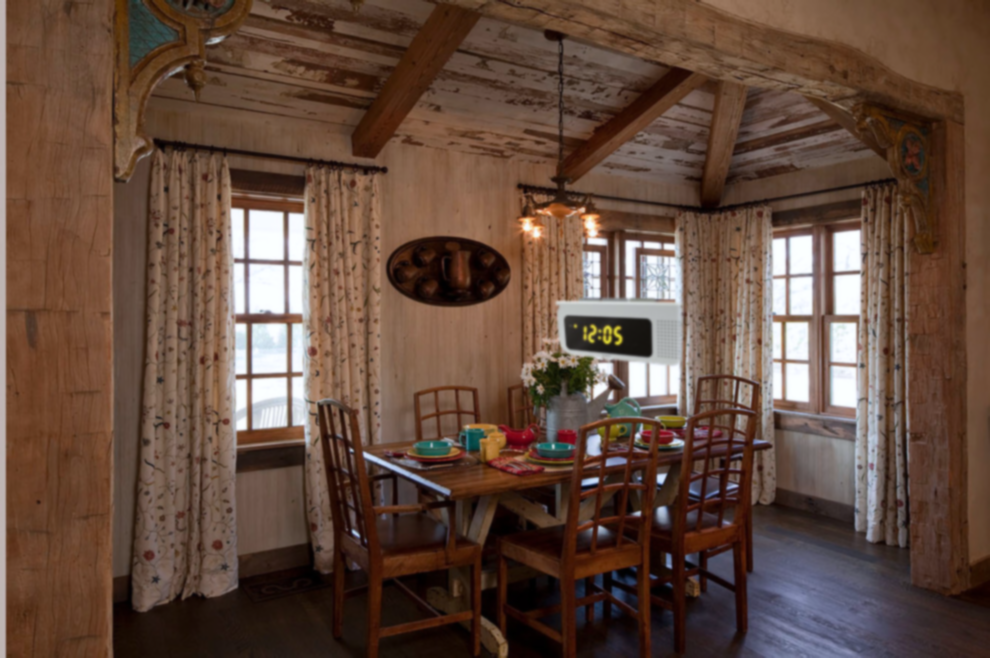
12:05
